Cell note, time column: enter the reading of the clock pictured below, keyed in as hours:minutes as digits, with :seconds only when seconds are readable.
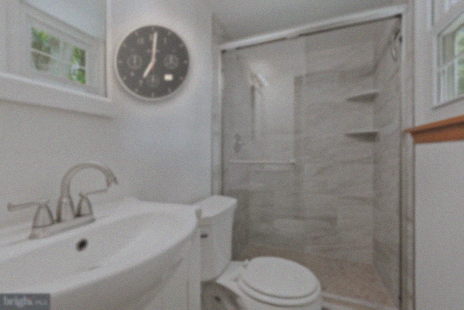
7:01
